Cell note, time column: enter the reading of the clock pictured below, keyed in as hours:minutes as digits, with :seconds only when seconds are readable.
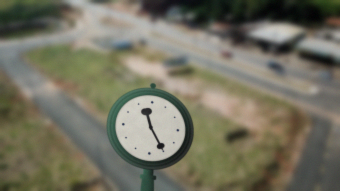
11:25
